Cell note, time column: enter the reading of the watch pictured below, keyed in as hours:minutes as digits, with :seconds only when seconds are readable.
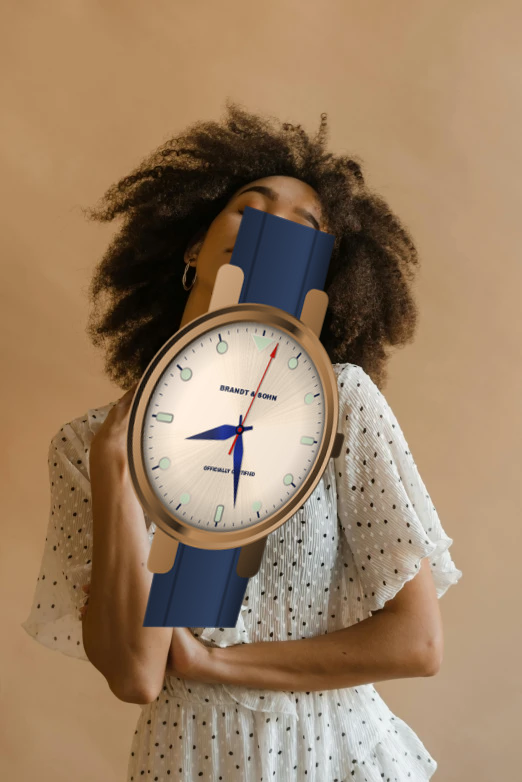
8:28:02
